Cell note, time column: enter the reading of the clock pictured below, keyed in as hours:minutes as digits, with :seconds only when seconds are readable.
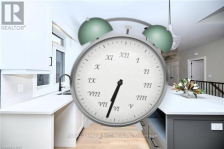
6:32
